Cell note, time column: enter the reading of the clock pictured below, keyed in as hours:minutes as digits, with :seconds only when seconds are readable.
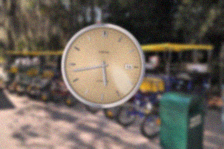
5:43
